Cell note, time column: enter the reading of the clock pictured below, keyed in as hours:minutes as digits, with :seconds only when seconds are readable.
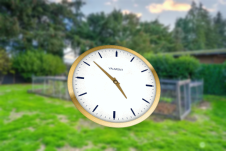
4:52
